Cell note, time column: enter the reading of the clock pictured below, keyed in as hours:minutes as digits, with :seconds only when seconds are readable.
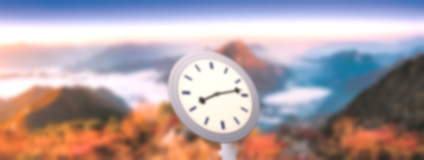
8:13
